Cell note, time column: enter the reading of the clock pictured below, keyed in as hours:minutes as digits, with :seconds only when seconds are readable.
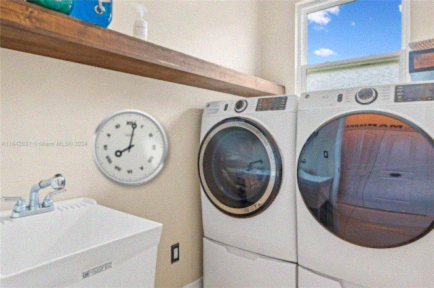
8:02
